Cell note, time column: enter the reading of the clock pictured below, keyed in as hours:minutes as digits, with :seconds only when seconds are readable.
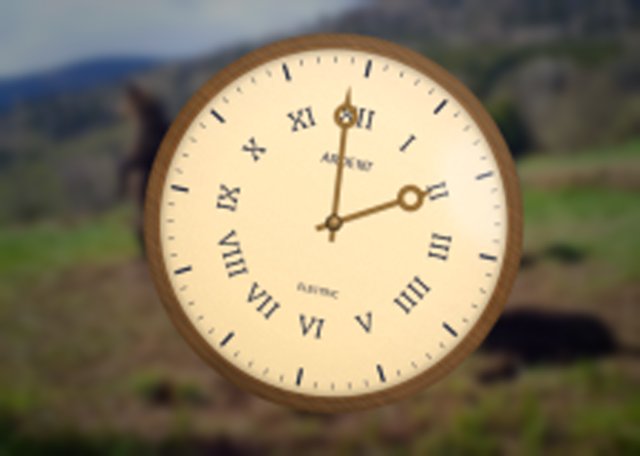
1:59
